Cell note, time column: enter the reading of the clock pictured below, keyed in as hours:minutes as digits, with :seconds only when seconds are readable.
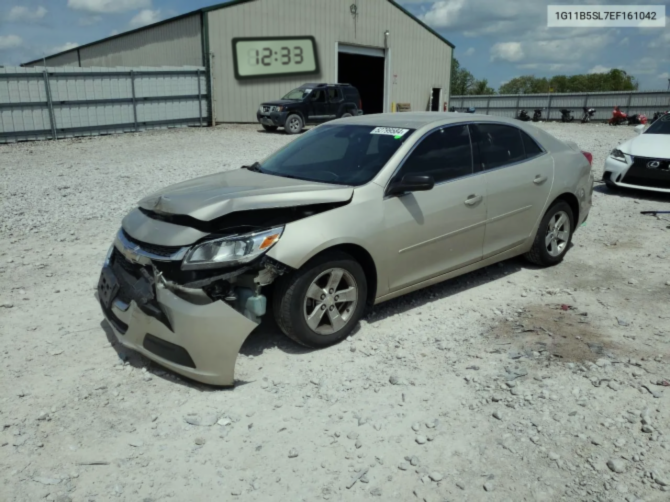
12:33
